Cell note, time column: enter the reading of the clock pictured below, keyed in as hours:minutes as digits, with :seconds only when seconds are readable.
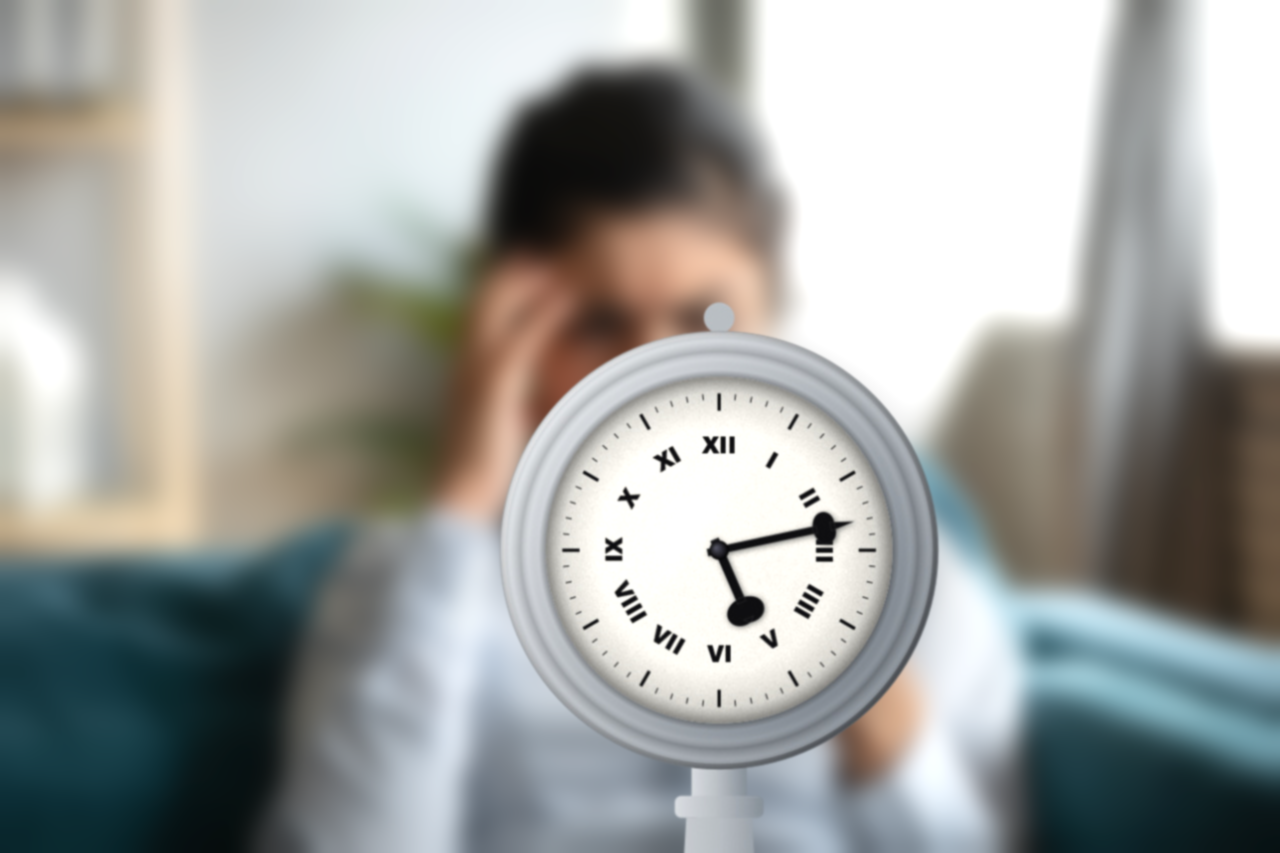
5:13
